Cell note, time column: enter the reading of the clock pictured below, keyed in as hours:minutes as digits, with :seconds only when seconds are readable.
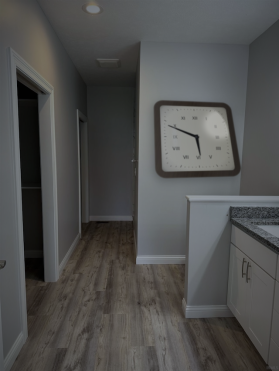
5:49
